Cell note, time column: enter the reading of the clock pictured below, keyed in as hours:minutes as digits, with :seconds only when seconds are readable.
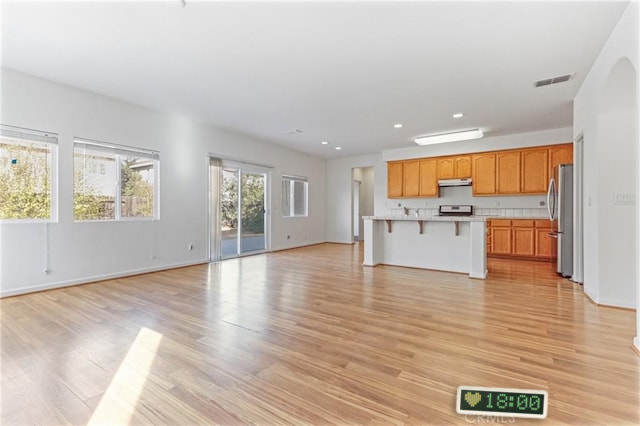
18:00
